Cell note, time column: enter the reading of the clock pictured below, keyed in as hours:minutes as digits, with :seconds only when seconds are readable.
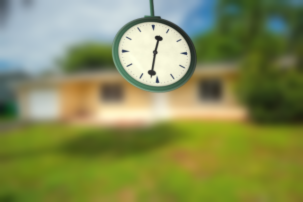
12:32
